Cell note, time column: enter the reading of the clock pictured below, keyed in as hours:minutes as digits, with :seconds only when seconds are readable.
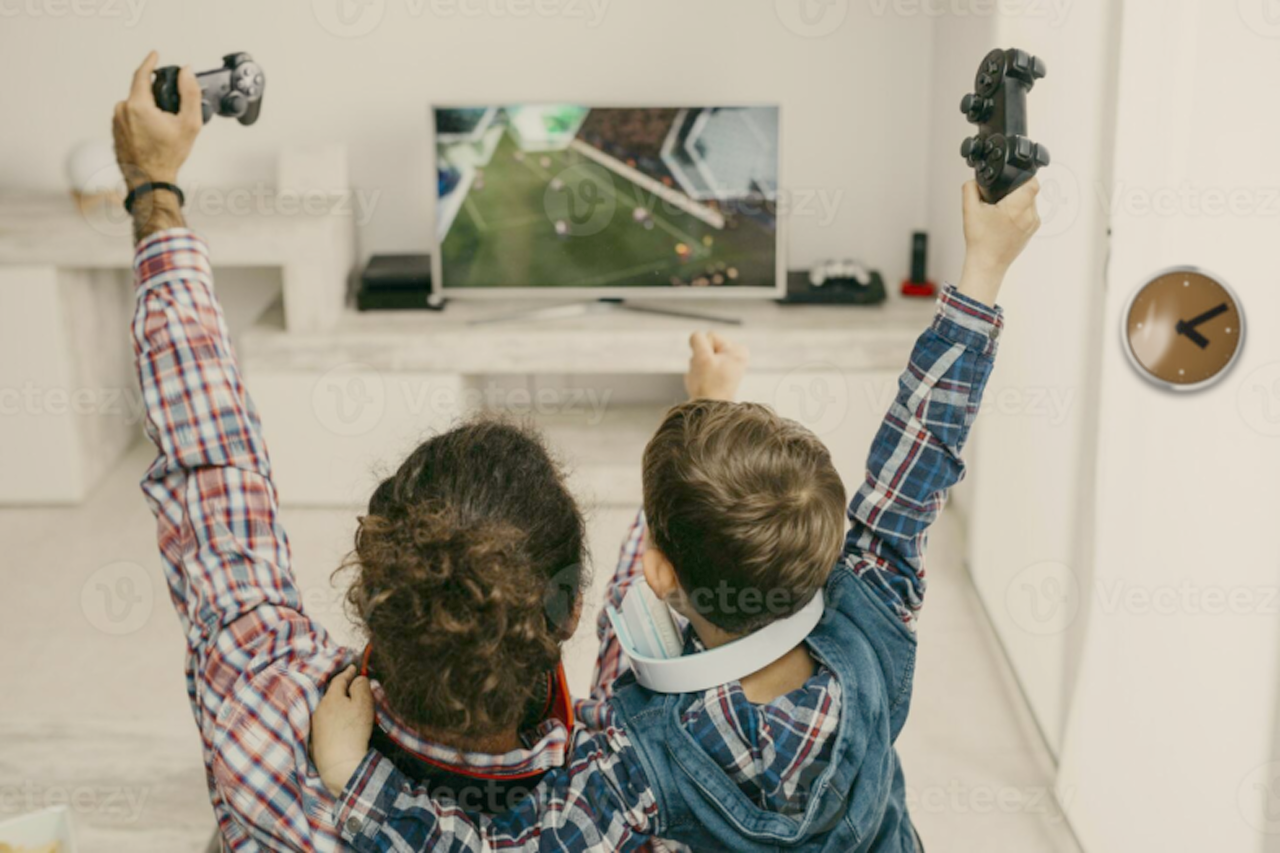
4:10
